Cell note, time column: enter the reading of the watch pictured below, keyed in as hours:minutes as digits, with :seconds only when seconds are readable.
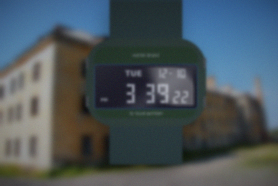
3:39:22
